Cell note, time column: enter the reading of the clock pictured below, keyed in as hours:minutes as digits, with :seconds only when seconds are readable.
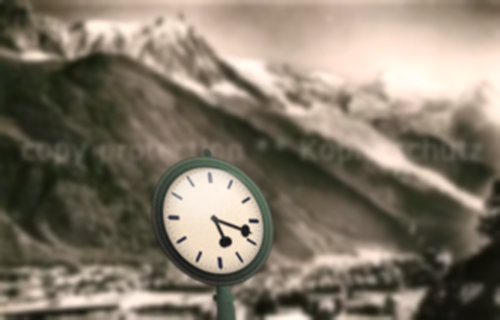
5:18
